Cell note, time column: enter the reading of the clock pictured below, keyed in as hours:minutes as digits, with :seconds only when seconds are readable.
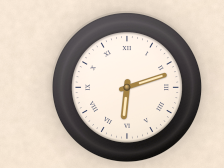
6:12
